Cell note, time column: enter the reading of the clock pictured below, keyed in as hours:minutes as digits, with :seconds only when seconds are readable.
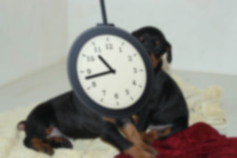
10:43
